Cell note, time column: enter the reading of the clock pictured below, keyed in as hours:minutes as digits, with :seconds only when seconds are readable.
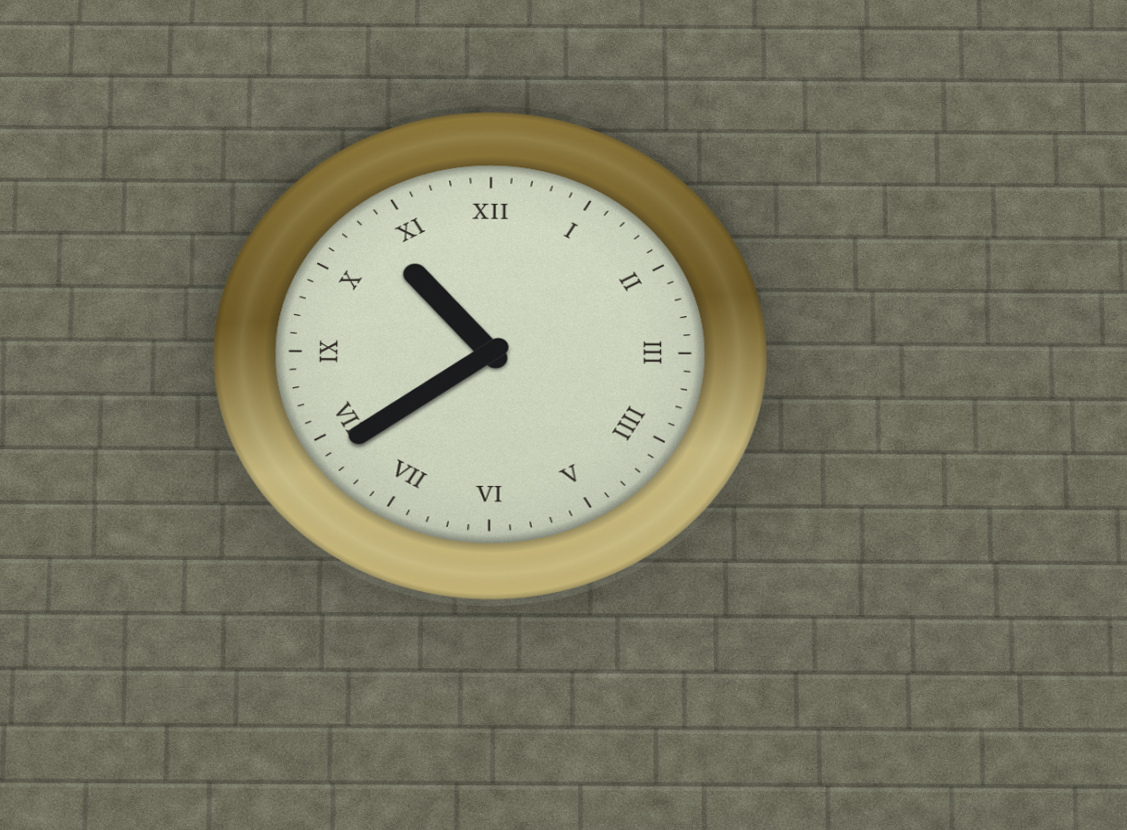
10:39
